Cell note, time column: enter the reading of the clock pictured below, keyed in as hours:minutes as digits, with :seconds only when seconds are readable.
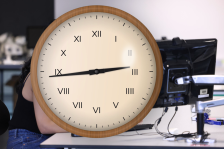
2:44
